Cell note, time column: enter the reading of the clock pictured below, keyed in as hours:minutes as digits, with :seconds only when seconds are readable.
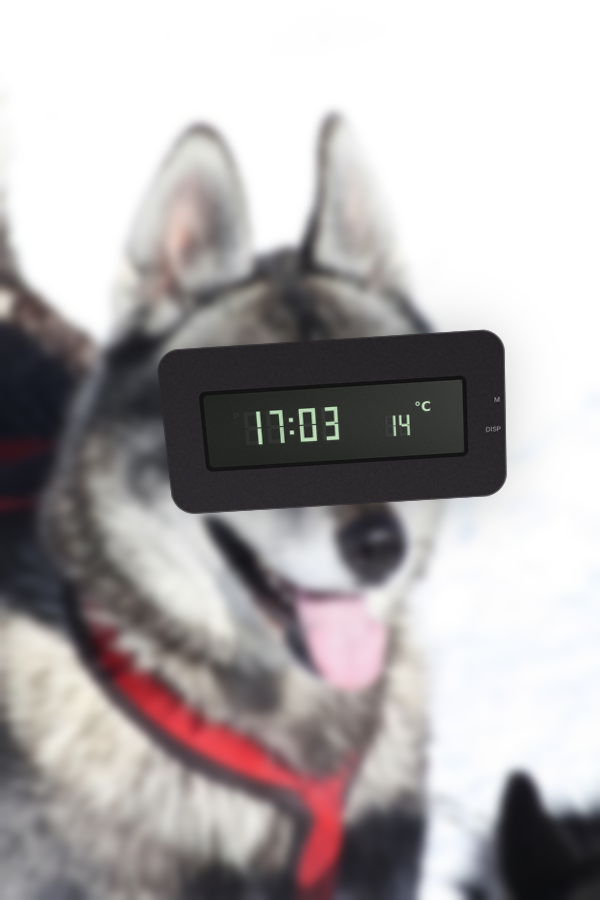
17:03
